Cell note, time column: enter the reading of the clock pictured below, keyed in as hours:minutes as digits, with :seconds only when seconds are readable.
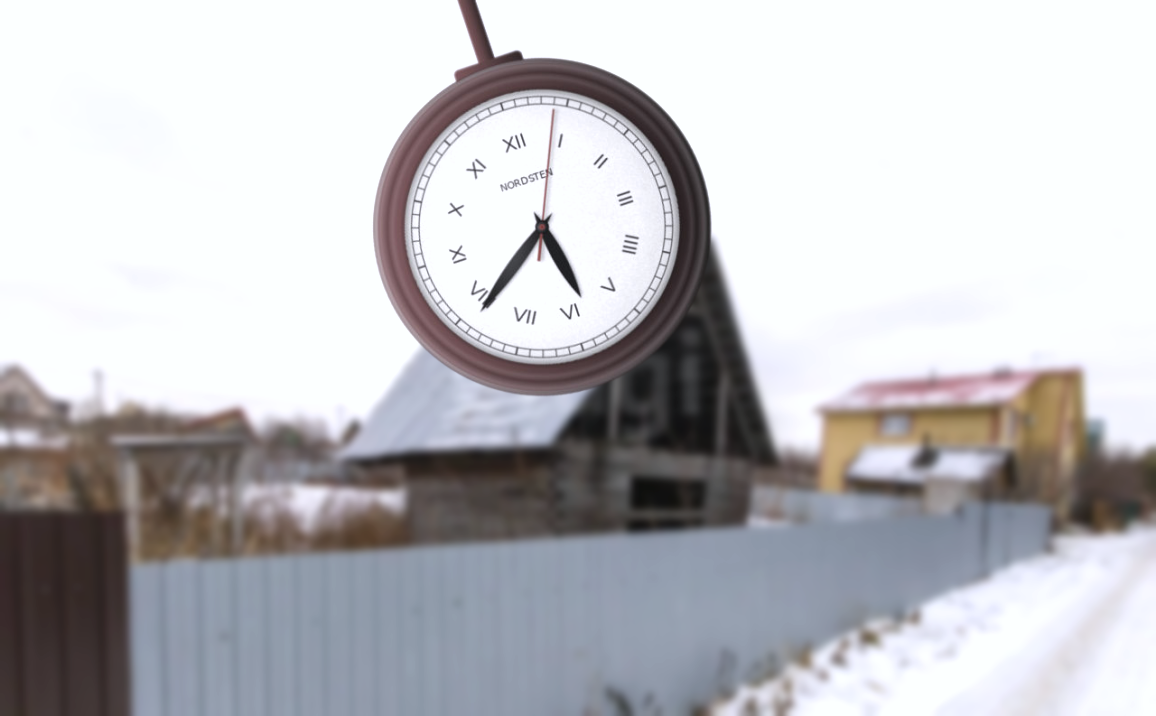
5:39:04
